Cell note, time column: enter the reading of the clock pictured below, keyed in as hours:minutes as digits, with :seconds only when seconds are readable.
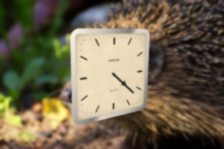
4:22
